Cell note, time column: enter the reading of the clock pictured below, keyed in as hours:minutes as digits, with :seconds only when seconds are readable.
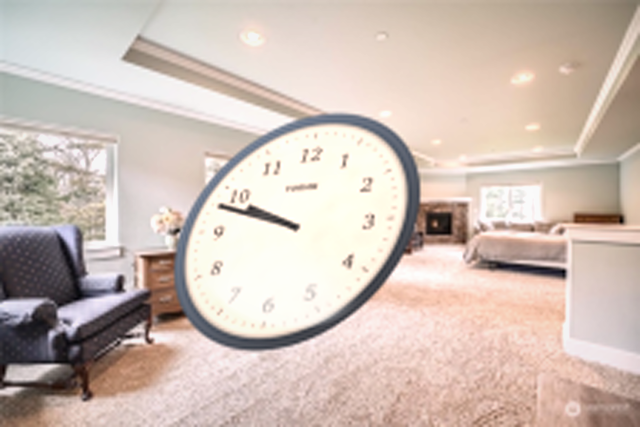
9:48
